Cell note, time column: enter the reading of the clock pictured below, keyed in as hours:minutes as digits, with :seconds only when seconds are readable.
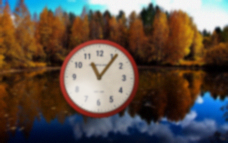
11:06
